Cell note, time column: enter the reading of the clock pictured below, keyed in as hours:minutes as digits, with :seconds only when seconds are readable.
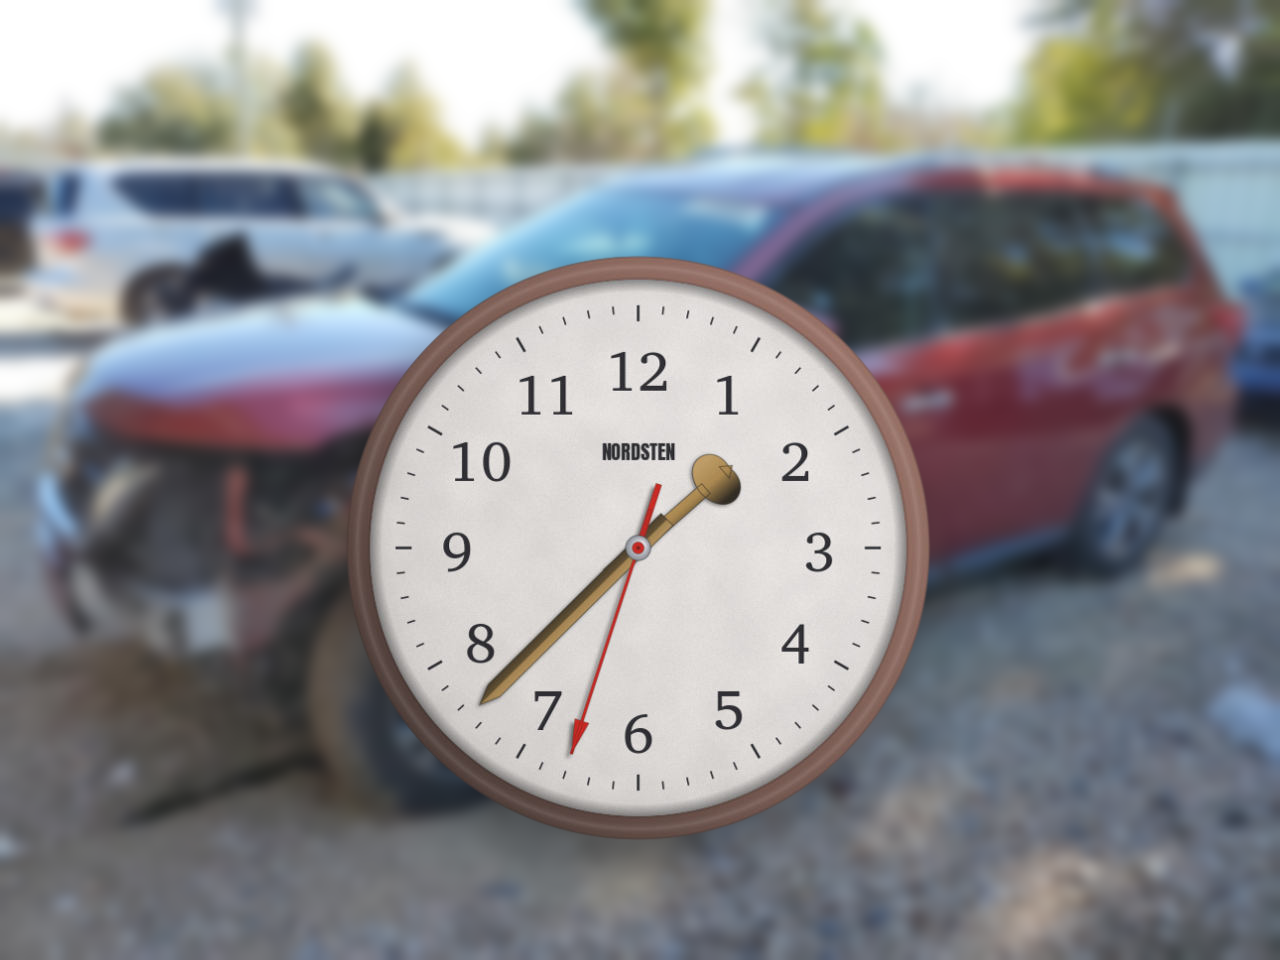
1:37:33
